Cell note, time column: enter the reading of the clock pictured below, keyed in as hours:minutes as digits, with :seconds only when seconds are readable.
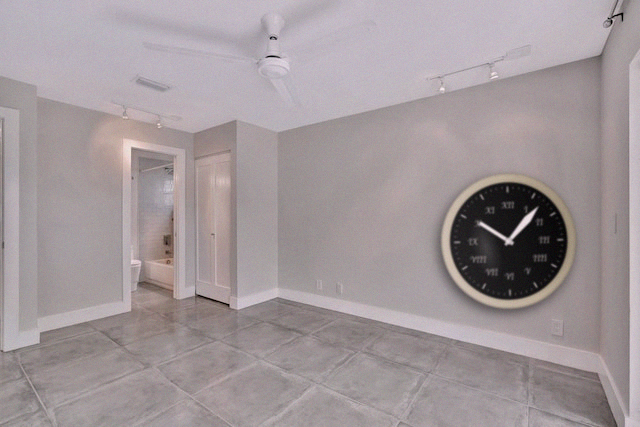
10:07
